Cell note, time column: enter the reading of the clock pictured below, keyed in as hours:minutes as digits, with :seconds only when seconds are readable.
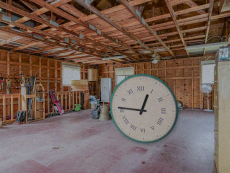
12:46
